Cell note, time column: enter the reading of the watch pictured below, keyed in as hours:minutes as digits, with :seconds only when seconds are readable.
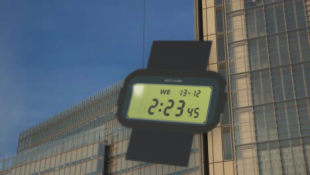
2:23:45
